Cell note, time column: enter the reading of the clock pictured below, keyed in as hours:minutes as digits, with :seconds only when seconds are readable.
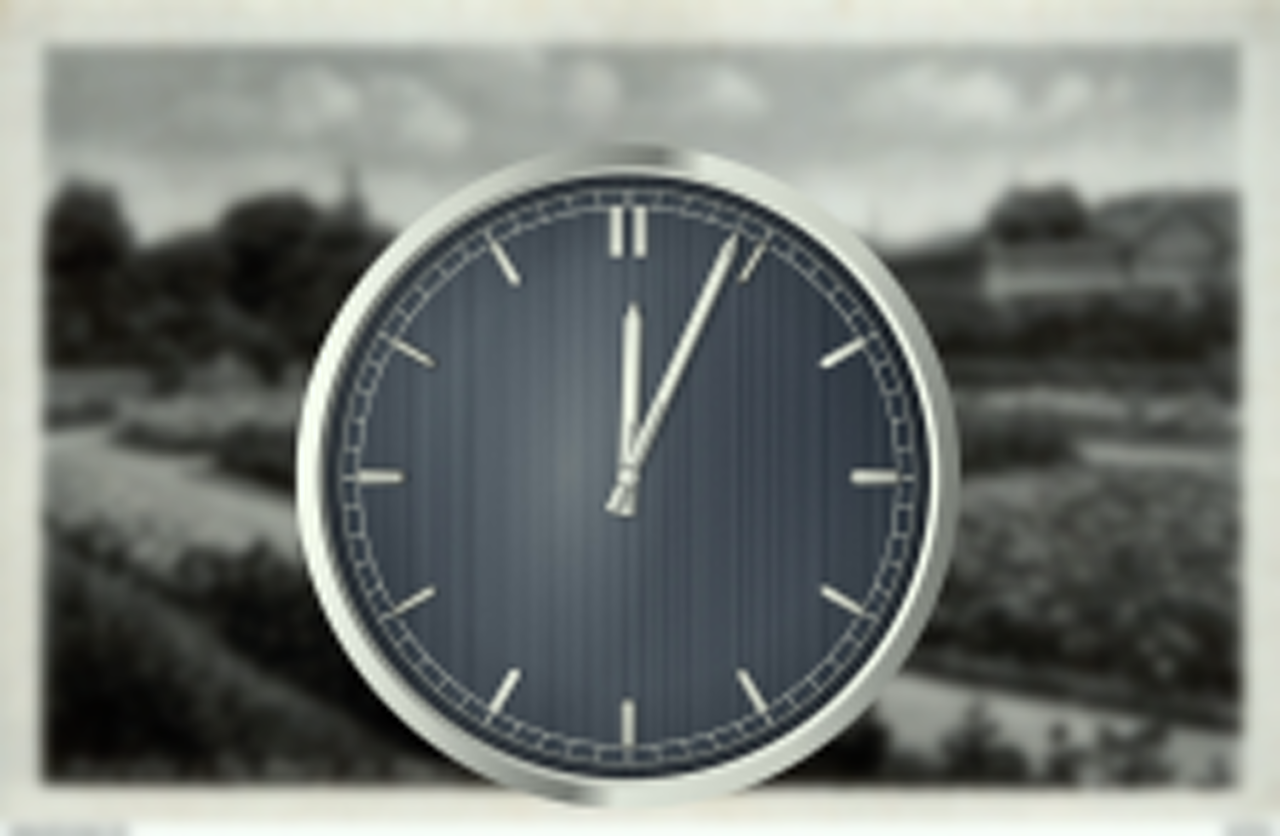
12:04
